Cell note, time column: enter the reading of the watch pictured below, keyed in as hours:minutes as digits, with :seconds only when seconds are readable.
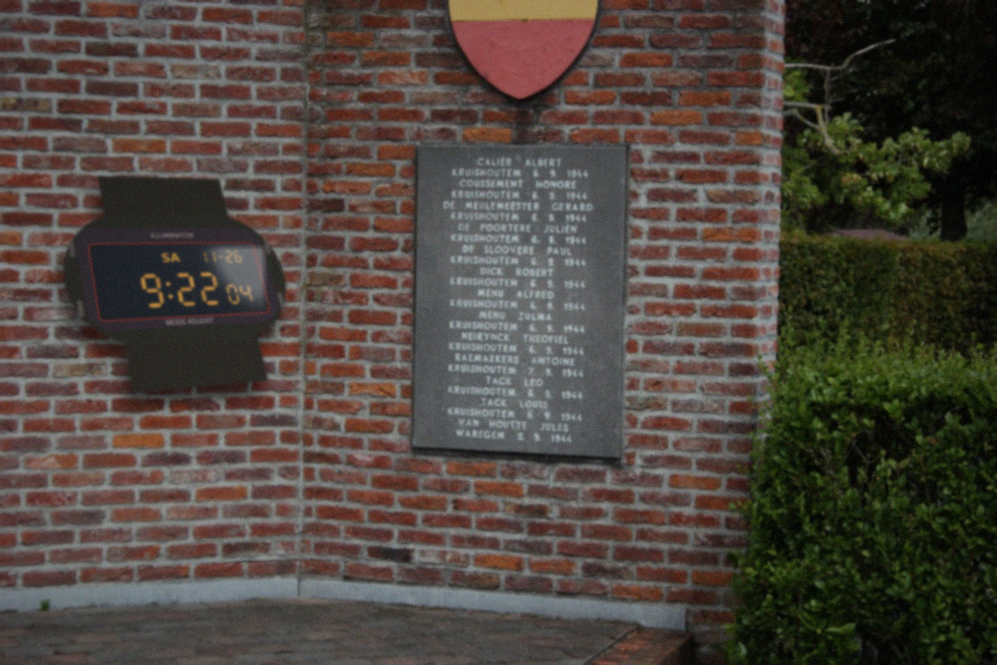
9:22:04
